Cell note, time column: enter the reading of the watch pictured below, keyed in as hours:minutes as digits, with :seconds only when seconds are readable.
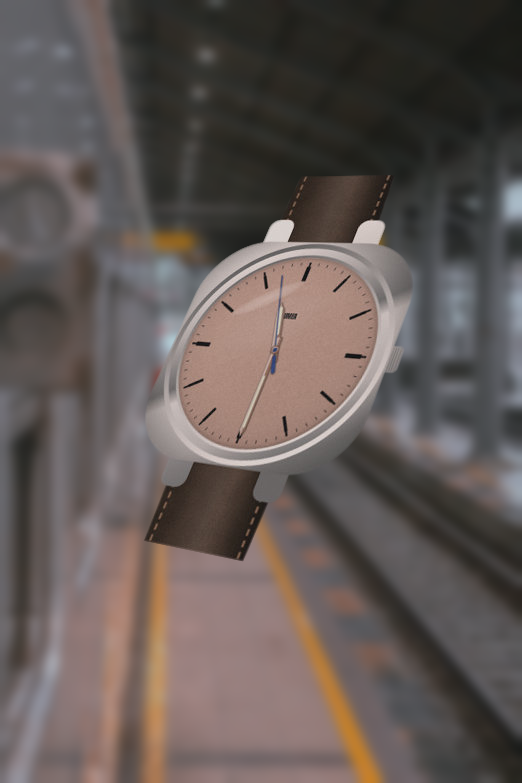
11:29:57
